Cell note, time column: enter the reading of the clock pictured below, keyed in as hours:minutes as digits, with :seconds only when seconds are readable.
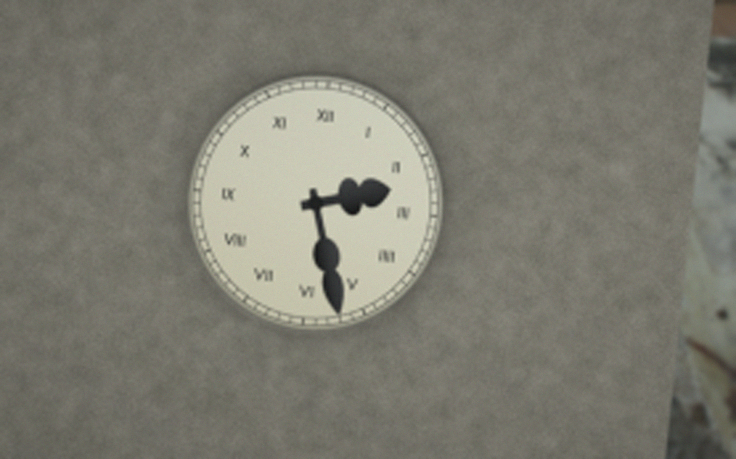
2:27
